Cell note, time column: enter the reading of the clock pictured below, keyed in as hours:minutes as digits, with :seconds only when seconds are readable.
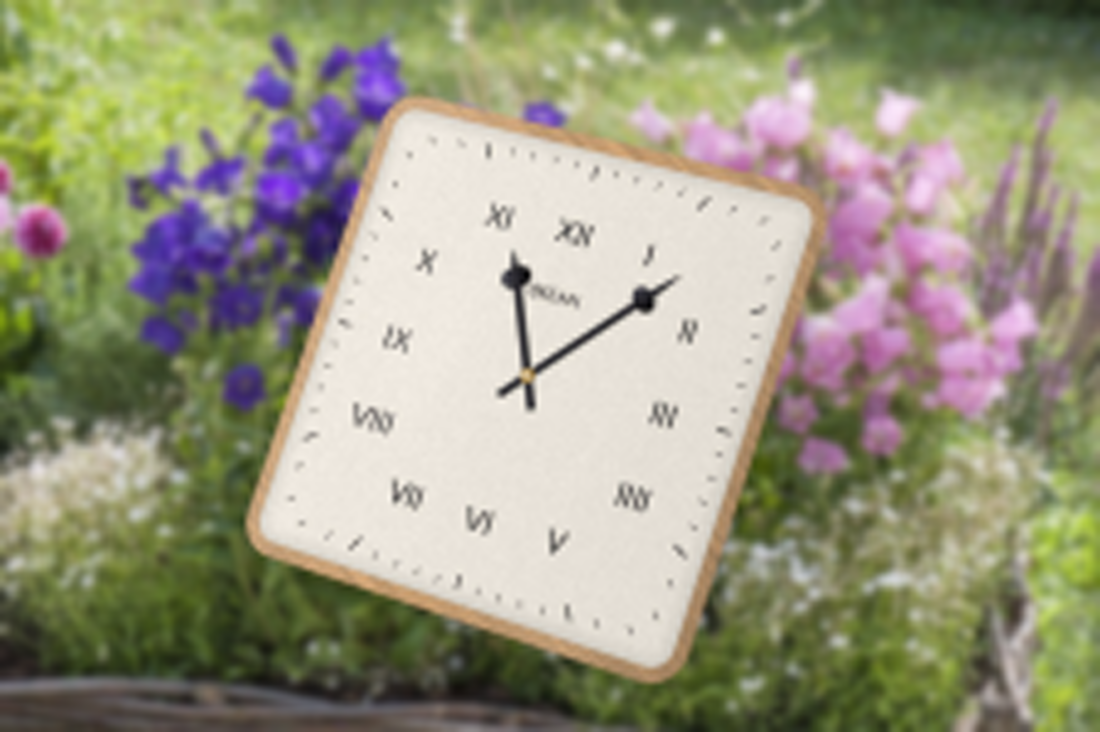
11:07
